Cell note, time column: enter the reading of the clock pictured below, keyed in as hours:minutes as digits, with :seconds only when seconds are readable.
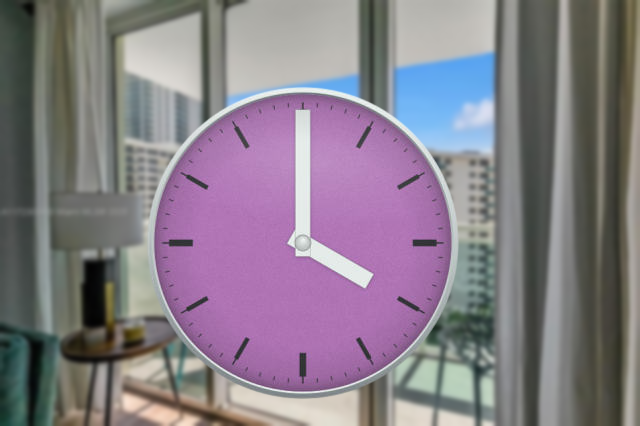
4:00
